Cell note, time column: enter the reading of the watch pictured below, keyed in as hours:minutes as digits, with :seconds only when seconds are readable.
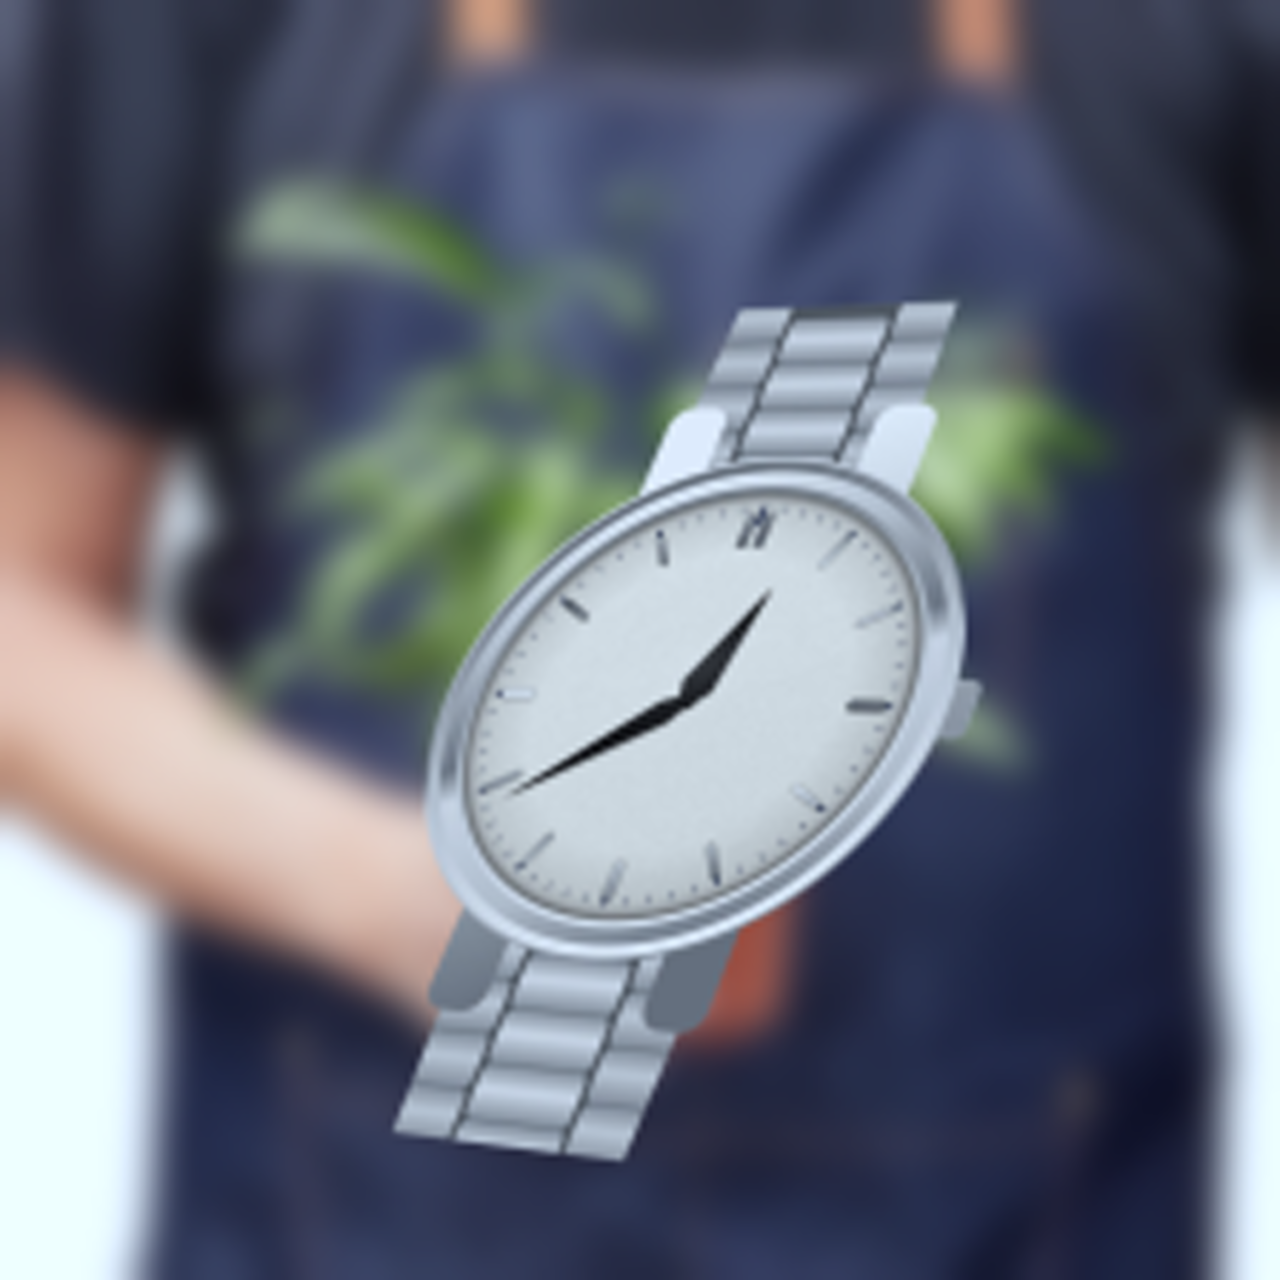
12:39
